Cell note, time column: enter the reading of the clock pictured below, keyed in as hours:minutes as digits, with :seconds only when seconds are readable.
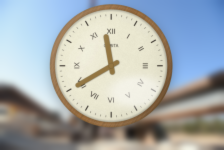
11:40
